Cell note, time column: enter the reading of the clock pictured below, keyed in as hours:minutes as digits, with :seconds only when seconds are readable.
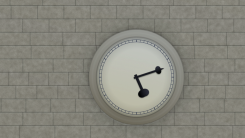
5:12
